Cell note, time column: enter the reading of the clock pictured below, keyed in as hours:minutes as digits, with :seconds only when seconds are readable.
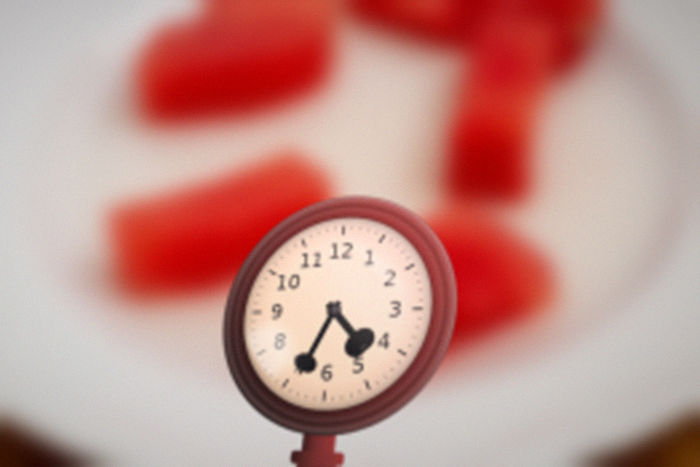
4:34
